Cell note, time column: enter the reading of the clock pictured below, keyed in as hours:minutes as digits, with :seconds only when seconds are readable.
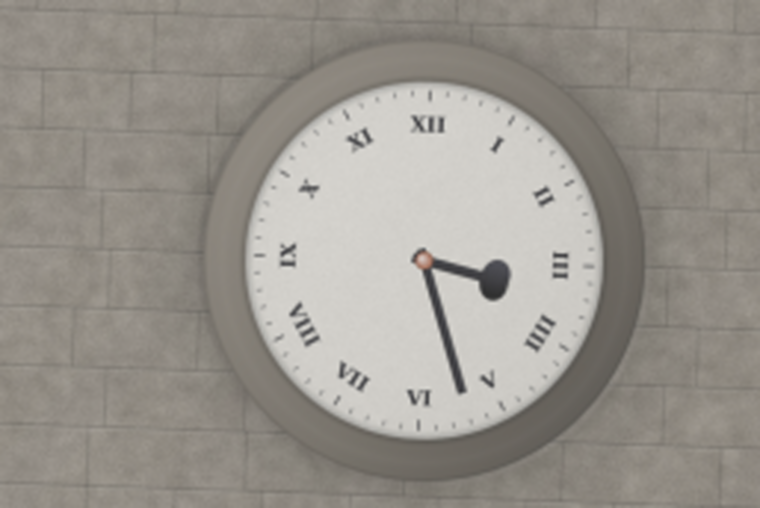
3:27
